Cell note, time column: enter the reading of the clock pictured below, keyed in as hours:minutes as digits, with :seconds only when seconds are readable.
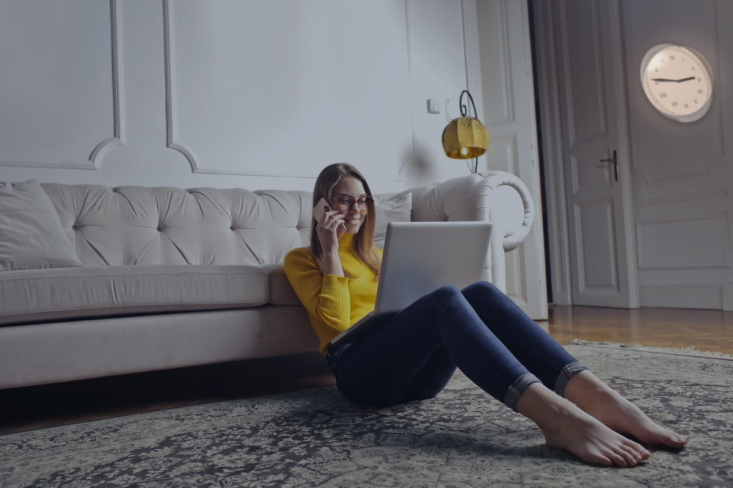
2:46
